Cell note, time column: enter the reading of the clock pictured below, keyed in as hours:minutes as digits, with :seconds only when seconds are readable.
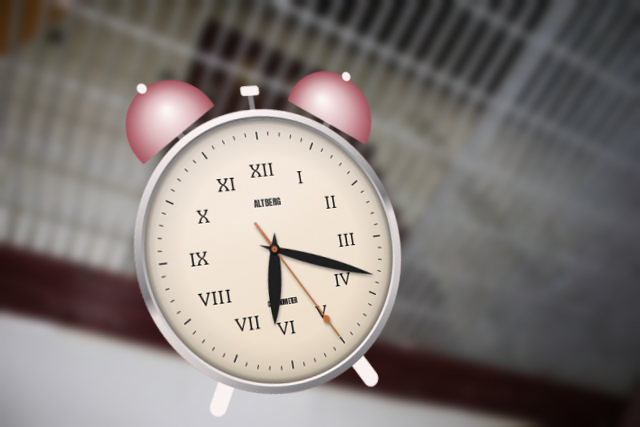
6:18:25
